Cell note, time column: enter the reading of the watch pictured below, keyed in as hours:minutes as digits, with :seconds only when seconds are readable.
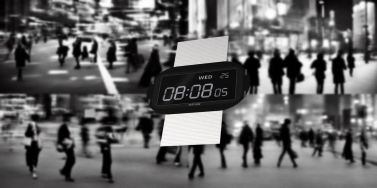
8:08:05
